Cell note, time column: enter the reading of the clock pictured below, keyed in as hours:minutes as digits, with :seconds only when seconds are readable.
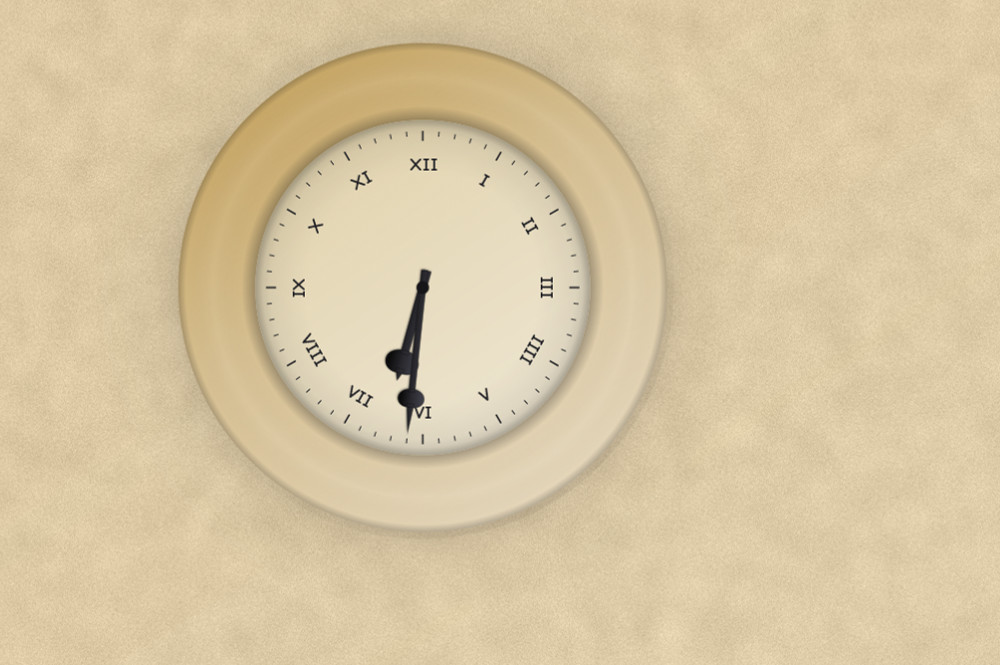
6:31
